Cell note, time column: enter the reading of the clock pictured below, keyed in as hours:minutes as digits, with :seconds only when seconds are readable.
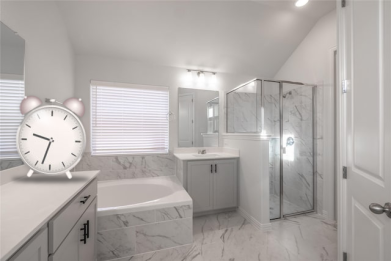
9:33
